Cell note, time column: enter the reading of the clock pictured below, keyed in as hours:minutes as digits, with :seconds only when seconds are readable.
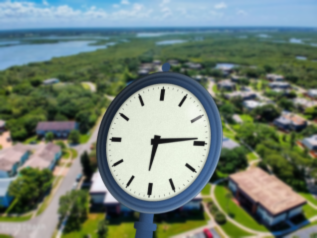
6:14
